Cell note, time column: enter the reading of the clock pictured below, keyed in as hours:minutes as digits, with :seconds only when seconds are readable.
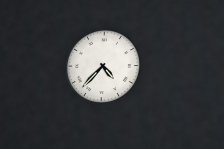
4:37
